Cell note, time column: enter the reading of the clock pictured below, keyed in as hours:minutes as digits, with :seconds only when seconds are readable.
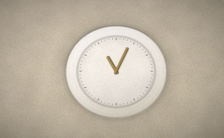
11:04
